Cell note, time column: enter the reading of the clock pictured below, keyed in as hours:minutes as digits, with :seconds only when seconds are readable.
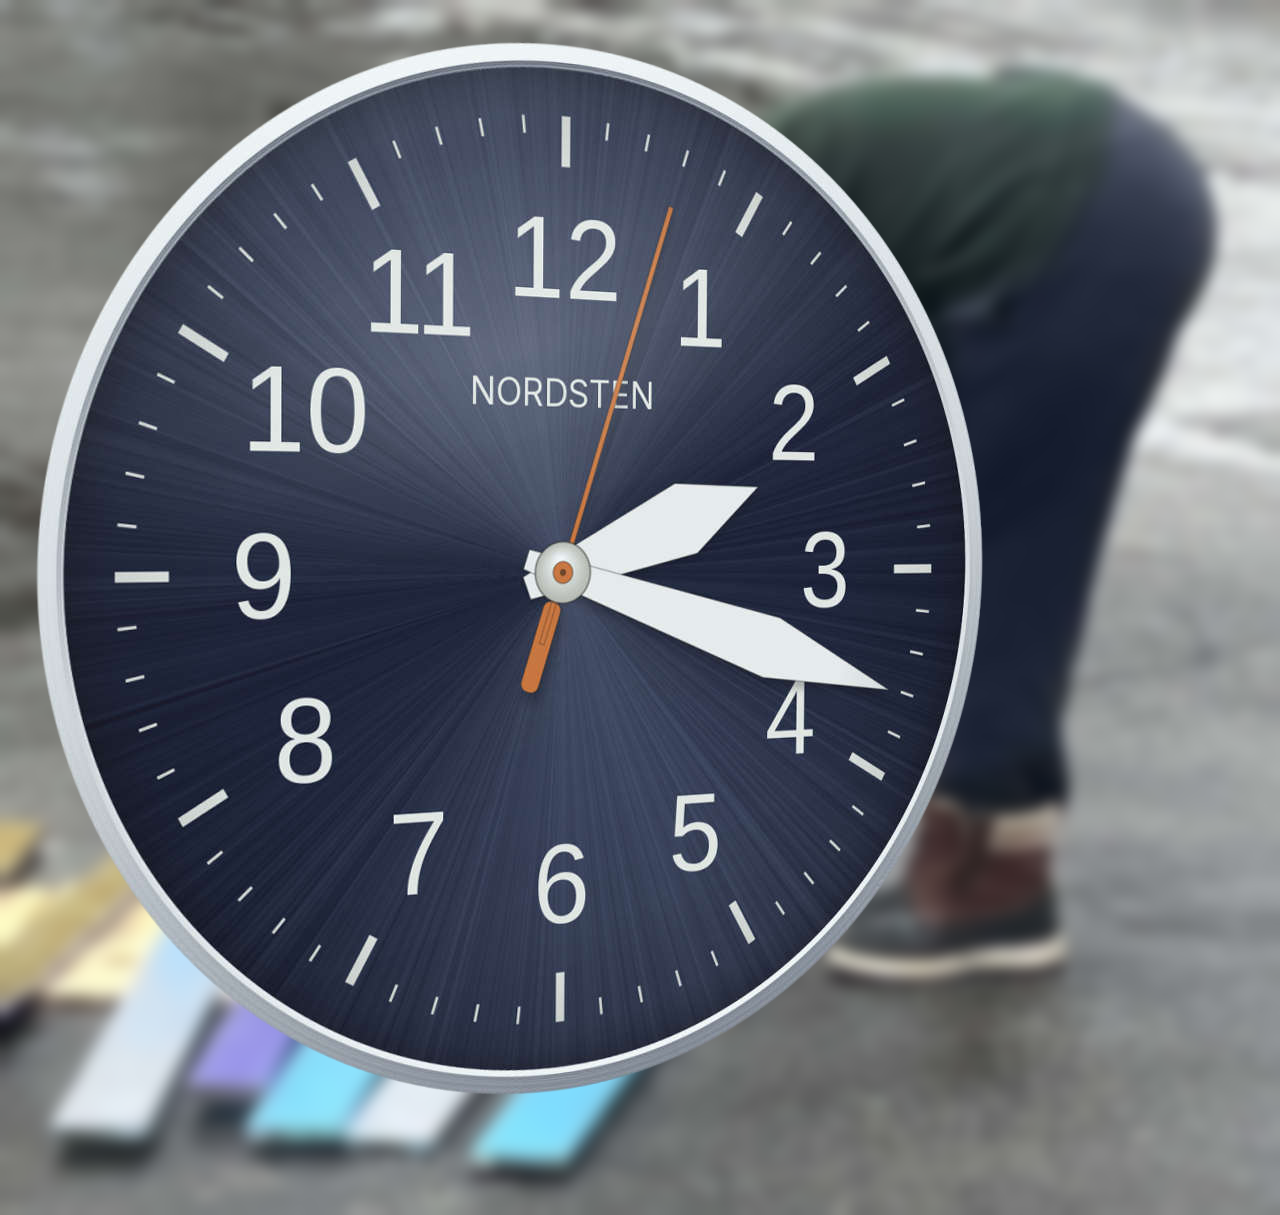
2:18:03
